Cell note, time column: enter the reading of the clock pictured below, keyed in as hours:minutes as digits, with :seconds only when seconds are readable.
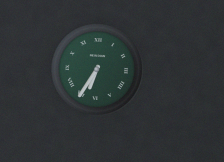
6:35
